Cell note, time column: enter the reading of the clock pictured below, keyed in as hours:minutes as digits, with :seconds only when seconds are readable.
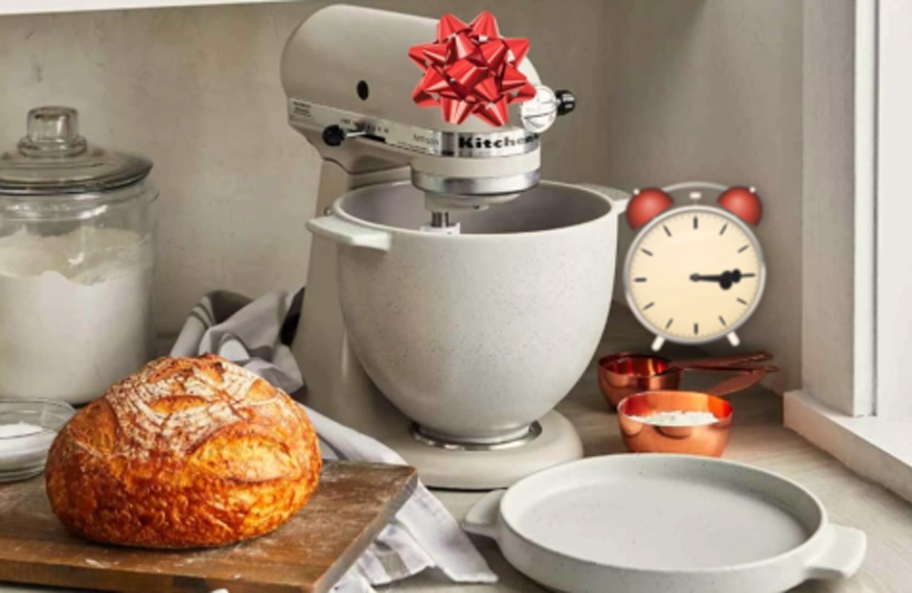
3:15
